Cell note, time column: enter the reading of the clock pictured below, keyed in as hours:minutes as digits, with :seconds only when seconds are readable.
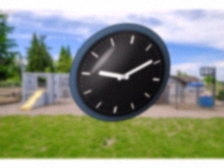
9:09
